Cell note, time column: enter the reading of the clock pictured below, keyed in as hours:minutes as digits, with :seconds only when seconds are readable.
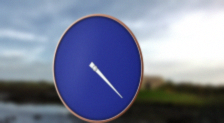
4:22
